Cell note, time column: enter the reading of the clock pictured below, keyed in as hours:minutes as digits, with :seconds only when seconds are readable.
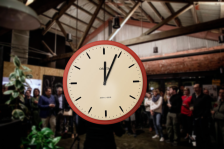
12:04
